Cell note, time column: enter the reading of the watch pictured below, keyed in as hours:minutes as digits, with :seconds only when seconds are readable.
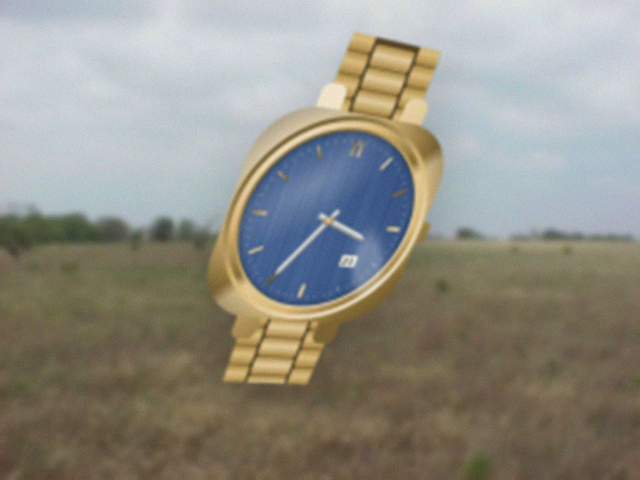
3:35
